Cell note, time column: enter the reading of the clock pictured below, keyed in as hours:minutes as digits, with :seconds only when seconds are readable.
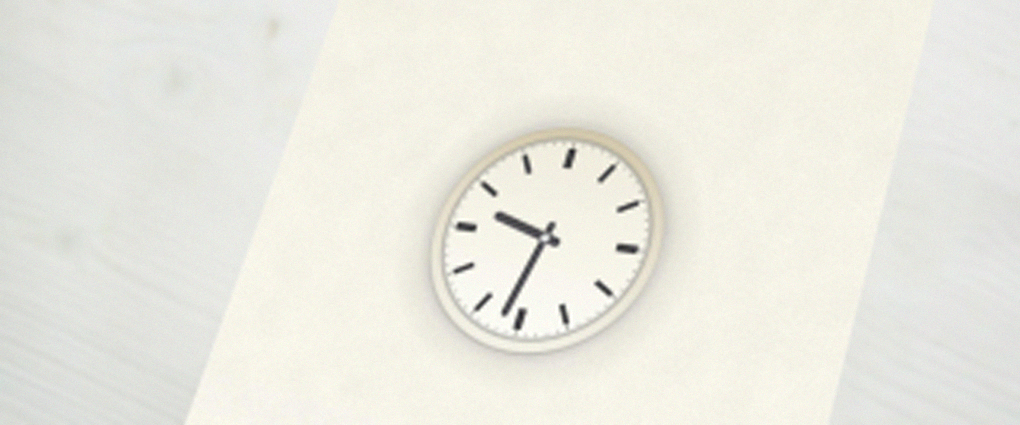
9:32
